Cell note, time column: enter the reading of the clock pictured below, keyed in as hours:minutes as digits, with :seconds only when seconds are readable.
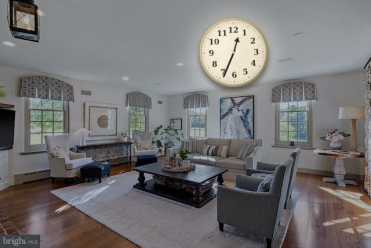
12:34
